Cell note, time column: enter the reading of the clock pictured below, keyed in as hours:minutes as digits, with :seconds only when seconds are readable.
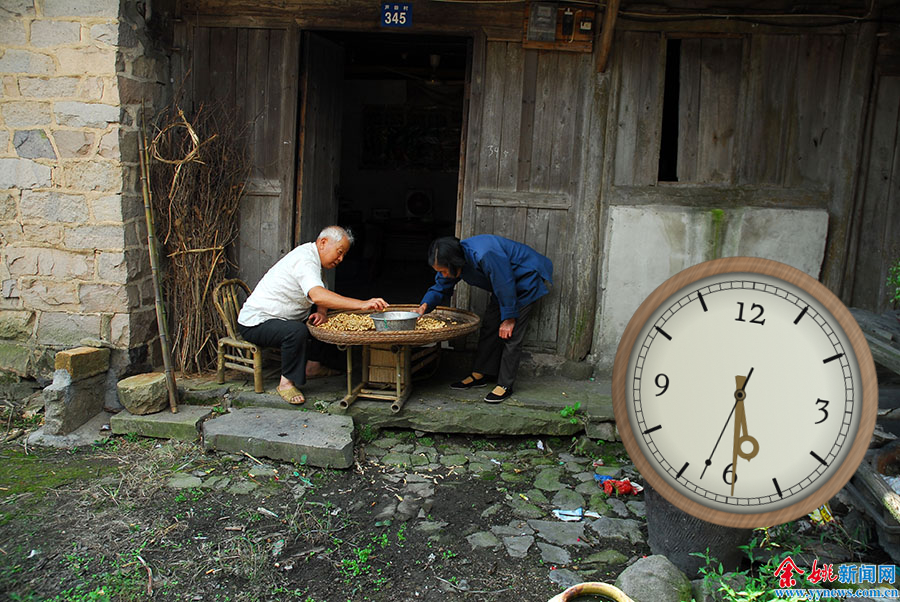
5:29:33
